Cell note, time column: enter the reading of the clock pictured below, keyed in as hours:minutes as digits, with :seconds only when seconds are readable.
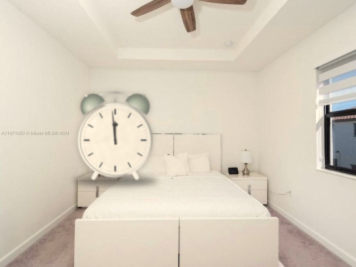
11:59
